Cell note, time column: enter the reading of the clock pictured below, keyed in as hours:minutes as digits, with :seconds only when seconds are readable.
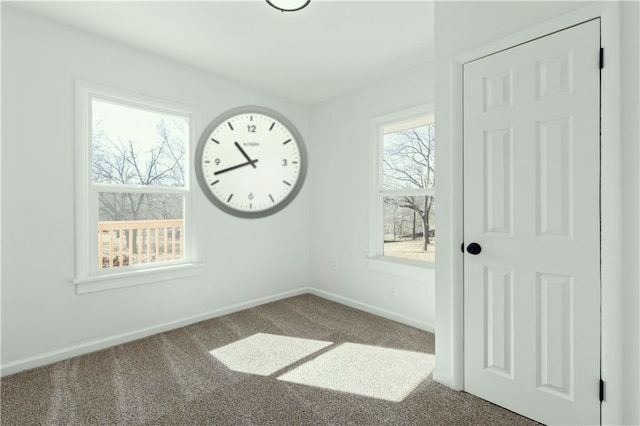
10:42
